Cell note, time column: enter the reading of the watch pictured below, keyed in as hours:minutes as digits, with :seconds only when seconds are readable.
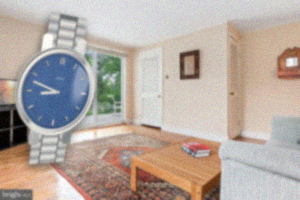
8:48
